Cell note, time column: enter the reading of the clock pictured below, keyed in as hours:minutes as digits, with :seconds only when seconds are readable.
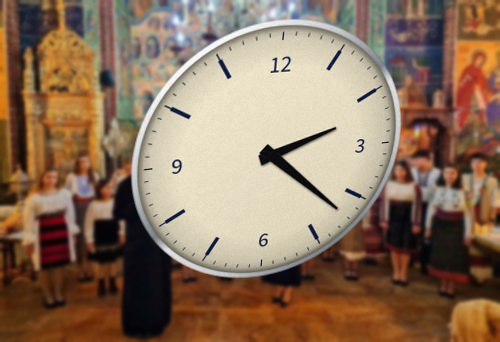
2:22
